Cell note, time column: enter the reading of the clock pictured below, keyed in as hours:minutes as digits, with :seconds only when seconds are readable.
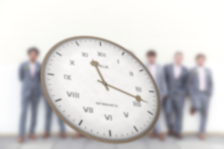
11:18
